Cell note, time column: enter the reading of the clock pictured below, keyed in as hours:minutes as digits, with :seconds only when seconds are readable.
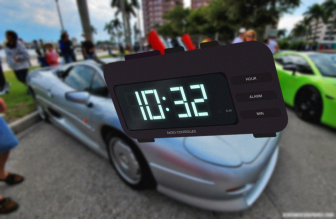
10:32
